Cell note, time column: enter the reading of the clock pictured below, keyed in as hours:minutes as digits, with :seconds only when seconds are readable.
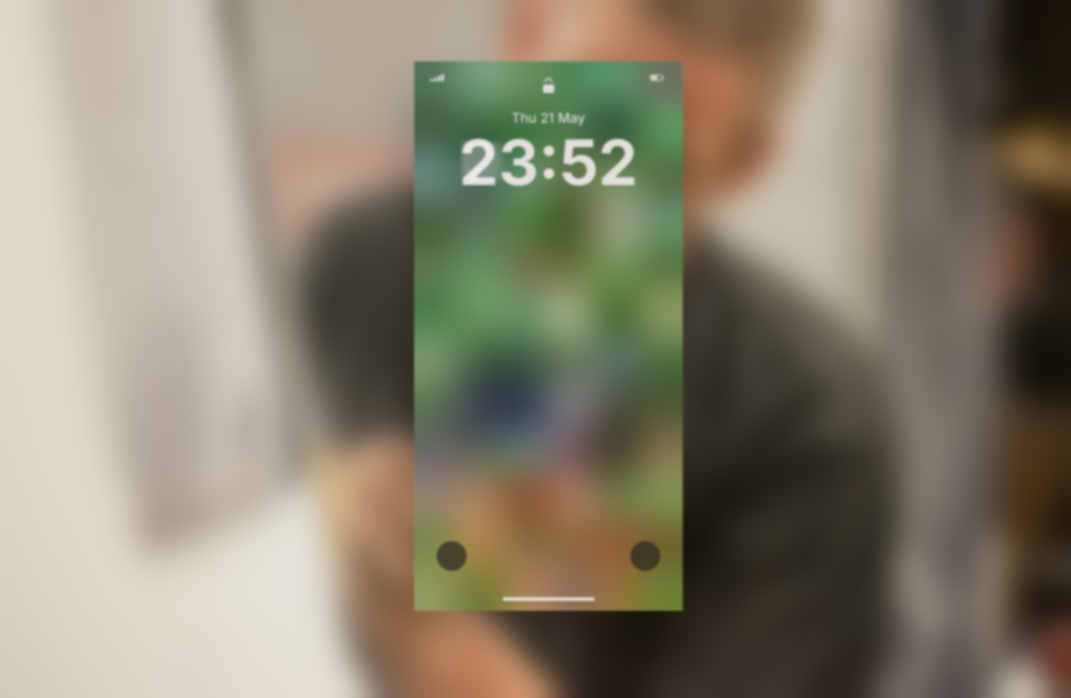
23:52
